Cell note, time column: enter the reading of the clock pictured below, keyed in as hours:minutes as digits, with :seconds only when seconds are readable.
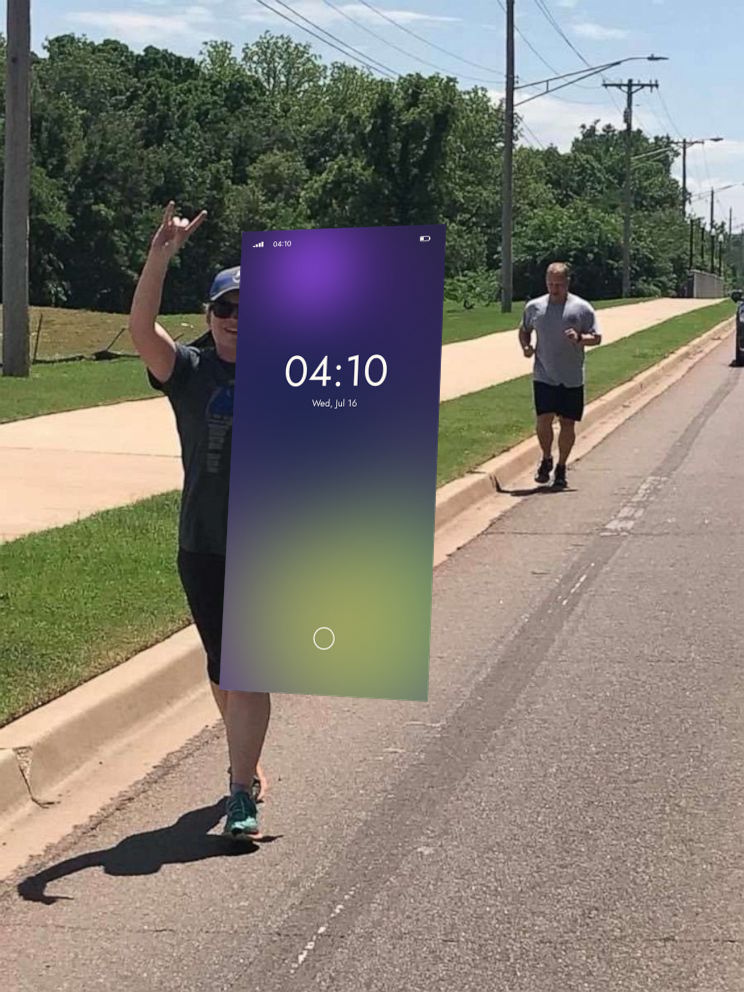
4:10
